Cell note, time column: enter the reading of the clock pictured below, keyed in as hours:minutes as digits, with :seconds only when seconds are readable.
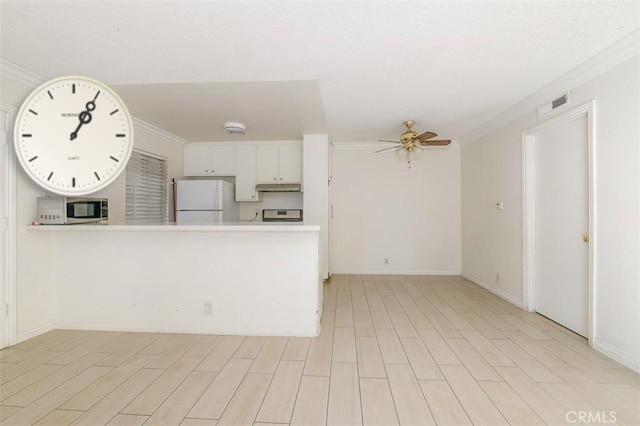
1:05
